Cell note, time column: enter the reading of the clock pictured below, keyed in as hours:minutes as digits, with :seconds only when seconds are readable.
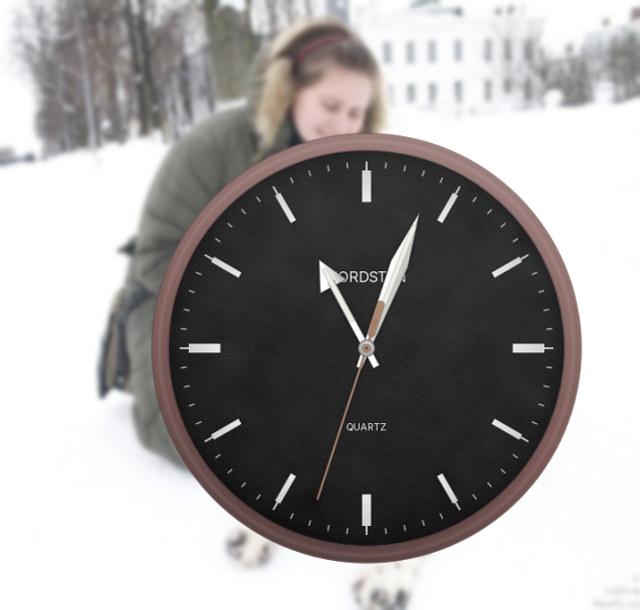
11:03:33
